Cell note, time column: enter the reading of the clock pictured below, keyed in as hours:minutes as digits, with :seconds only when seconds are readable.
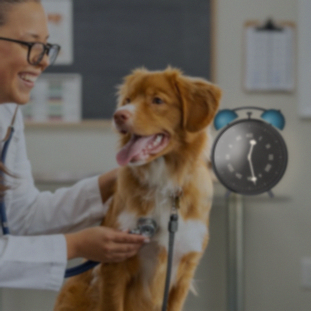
12:28
